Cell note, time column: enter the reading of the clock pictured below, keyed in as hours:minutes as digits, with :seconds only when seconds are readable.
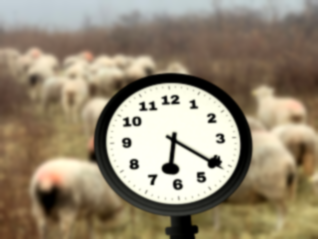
6:21
